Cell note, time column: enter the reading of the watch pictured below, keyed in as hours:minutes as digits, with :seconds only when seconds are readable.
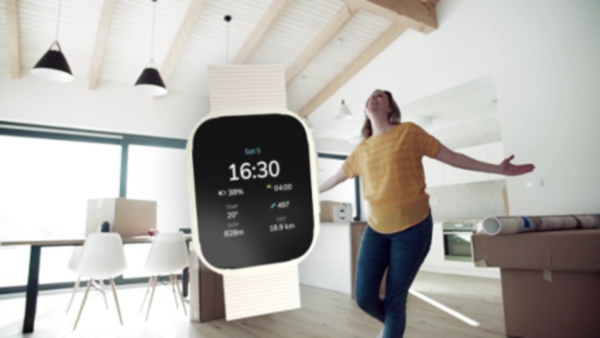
16:30
